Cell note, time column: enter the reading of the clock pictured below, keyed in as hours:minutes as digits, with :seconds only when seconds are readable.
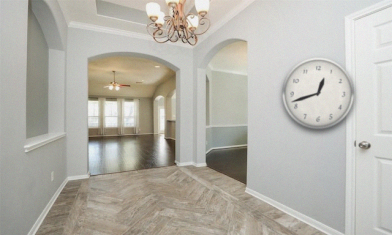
12:42
